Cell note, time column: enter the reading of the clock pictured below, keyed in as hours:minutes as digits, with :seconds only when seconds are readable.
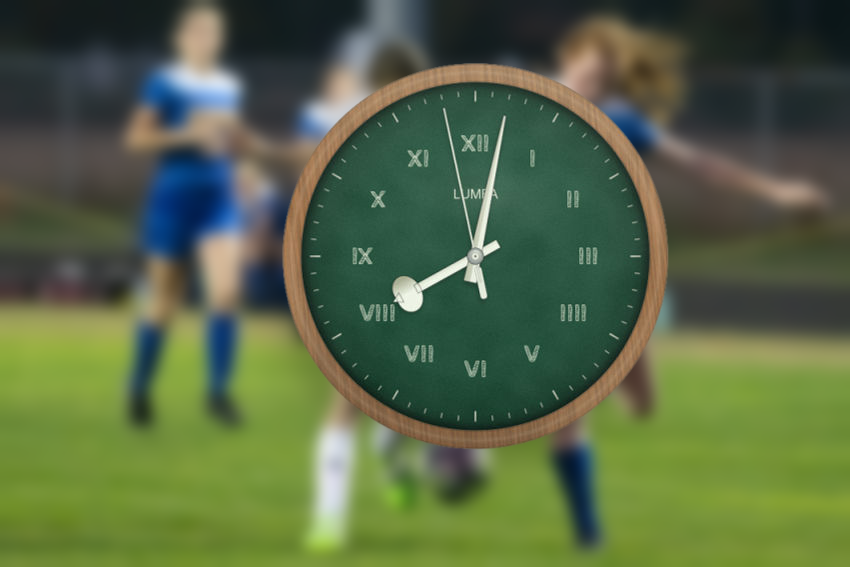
8:01:58
